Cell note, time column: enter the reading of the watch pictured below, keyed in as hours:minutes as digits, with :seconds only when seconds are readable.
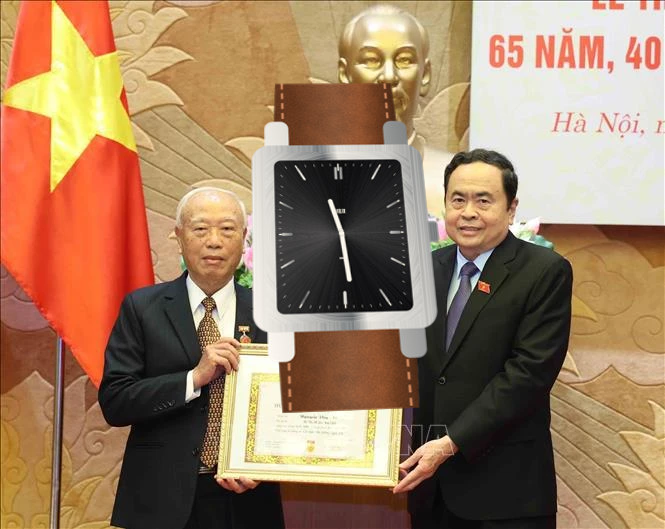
11:29
